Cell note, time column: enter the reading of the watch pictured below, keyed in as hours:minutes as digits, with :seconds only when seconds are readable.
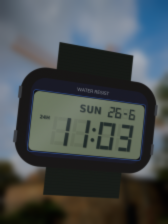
11:03
